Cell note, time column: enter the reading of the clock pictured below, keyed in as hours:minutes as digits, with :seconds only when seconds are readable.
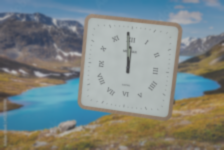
11:59
